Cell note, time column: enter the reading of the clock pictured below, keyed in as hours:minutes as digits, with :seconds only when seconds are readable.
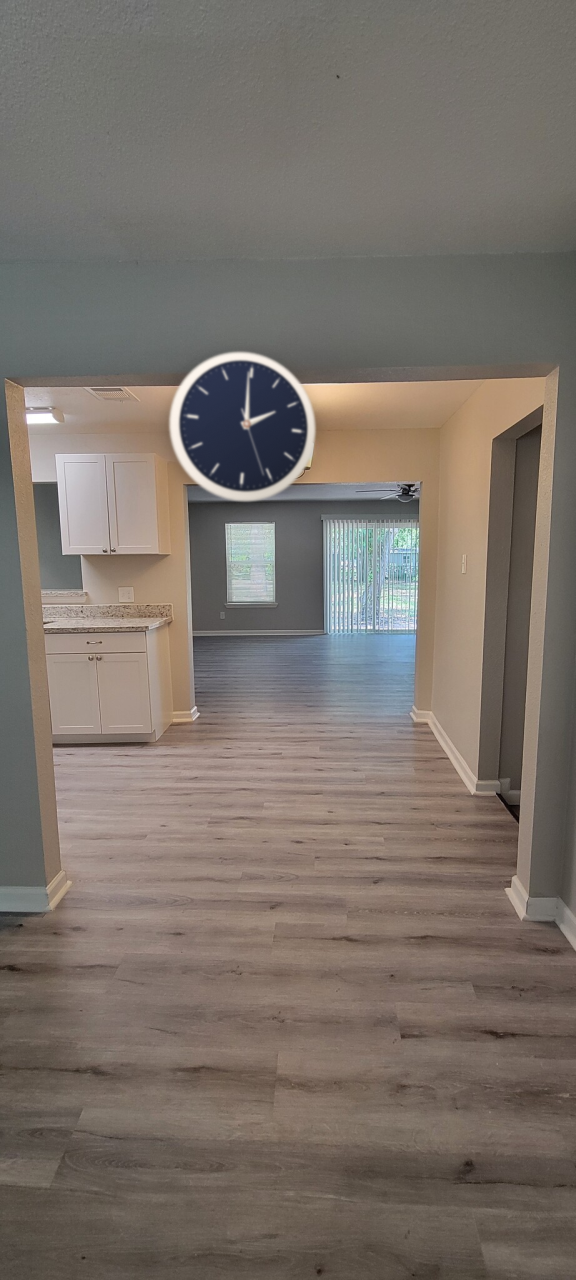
1:59:26
